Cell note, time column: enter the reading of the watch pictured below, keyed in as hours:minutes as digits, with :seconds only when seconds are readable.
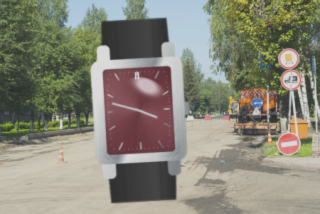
3:48
